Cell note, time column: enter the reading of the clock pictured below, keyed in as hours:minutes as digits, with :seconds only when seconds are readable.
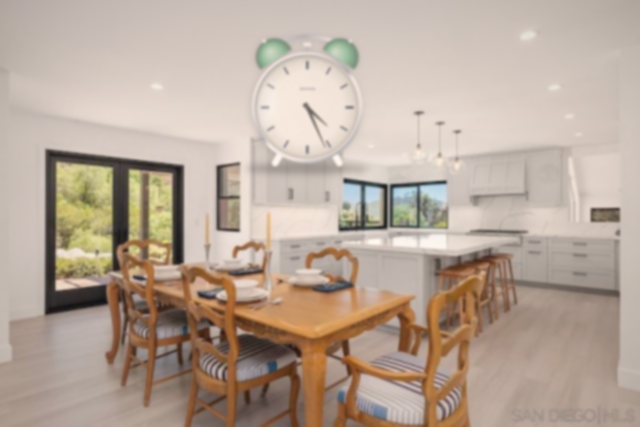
4:26
